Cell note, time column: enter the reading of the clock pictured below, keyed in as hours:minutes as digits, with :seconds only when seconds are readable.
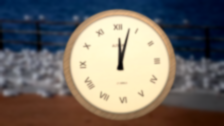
12:03
